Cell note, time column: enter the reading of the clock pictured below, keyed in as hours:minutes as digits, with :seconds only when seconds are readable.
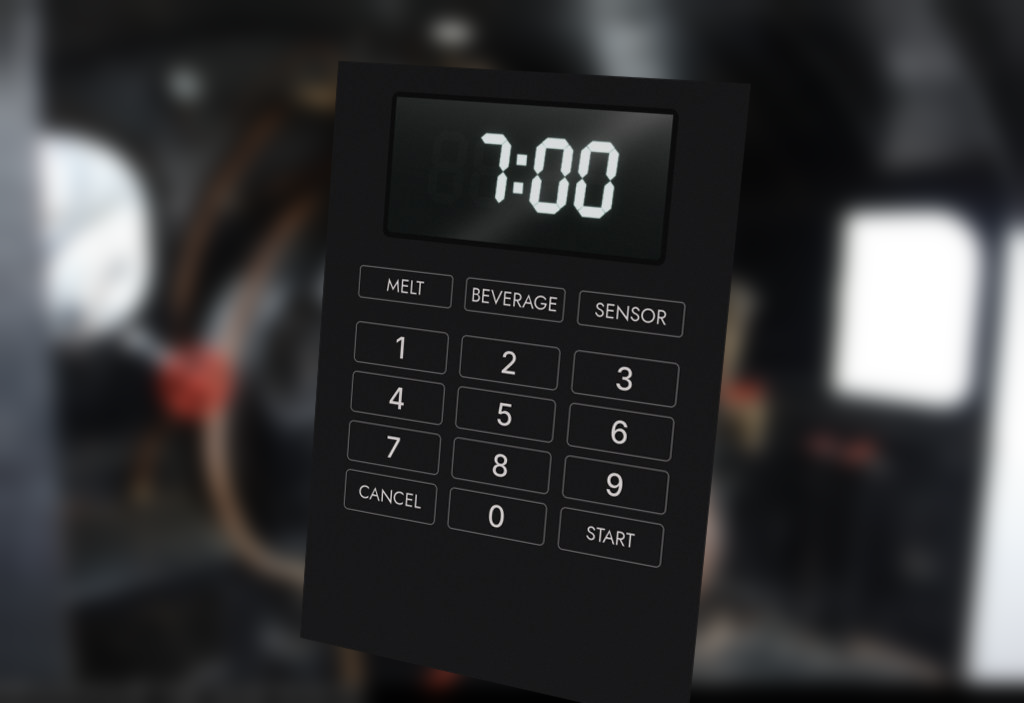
7:00
